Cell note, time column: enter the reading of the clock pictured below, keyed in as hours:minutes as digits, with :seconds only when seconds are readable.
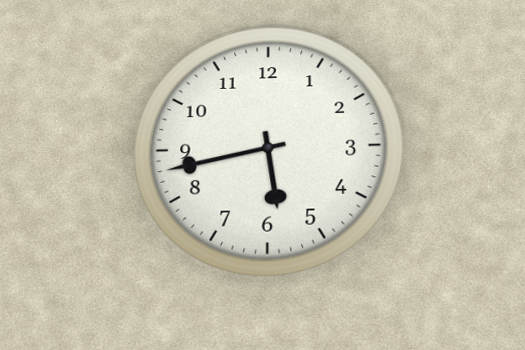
5:43
